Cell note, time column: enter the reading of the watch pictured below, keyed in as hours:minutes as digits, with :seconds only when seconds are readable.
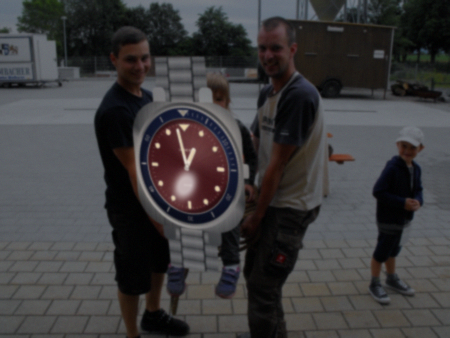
12:58
